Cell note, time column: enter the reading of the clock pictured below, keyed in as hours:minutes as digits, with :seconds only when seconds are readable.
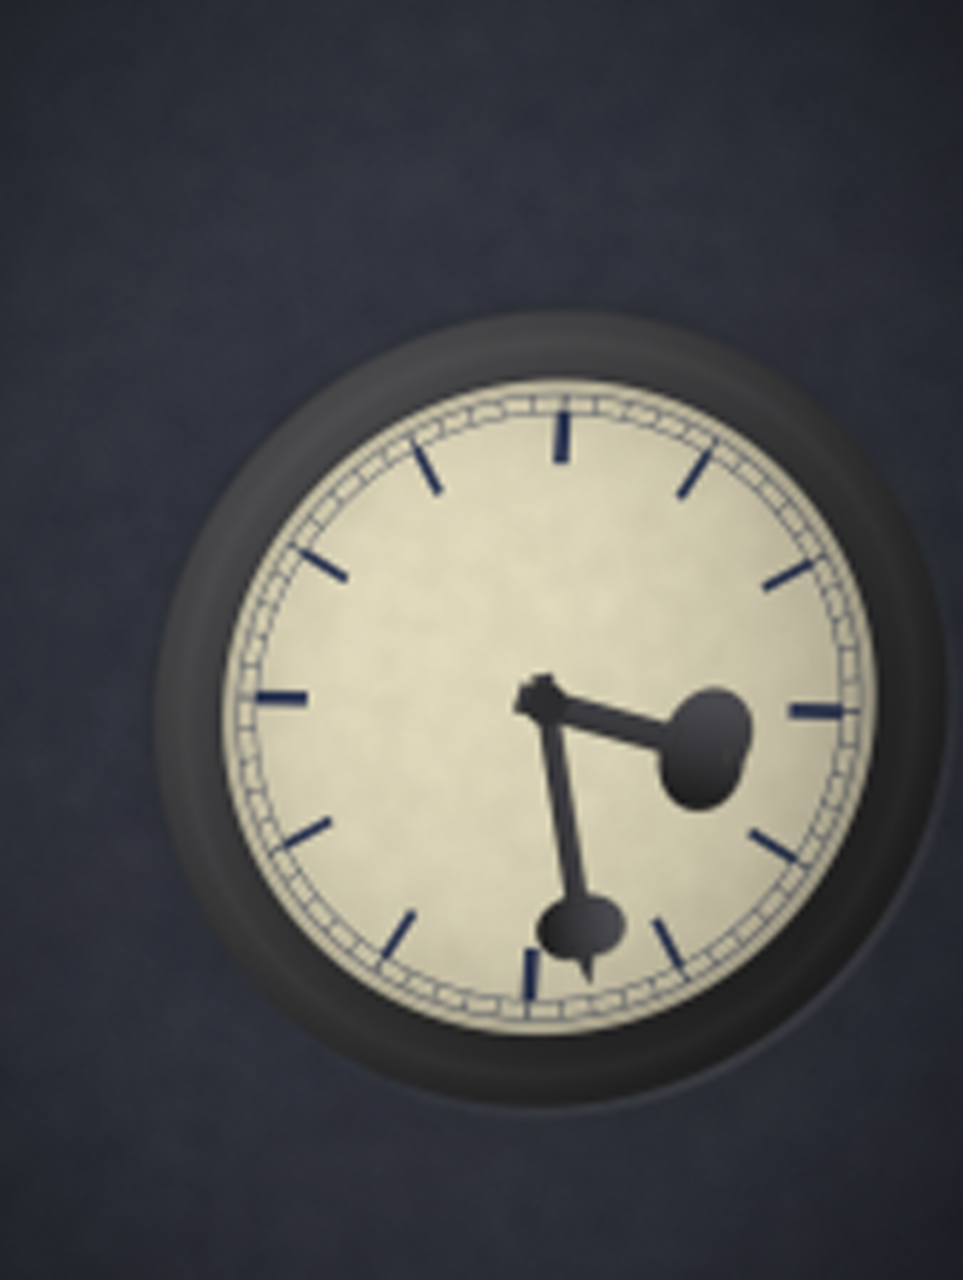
3:28
